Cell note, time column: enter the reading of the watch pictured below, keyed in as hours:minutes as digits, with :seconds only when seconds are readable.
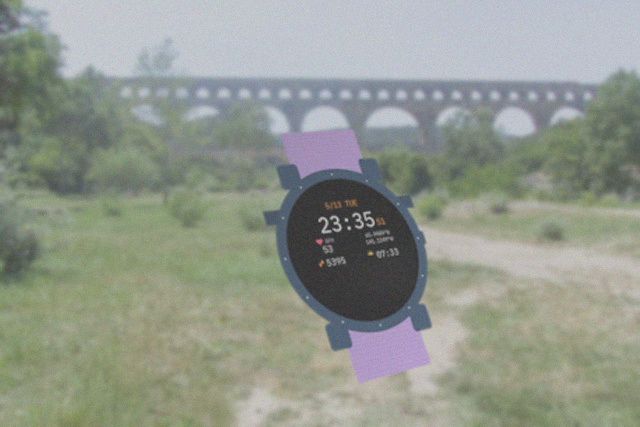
23:35
